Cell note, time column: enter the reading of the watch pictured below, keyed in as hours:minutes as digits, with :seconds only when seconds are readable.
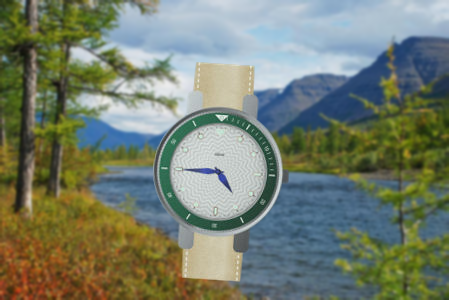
4:45
